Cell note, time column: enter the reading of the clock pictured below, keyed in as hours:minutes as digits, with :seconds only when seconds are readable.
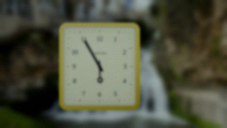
5:55
